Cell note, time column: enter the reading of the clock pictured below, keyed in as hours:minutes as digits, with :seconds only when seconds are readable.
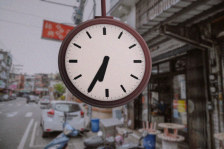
6:35
